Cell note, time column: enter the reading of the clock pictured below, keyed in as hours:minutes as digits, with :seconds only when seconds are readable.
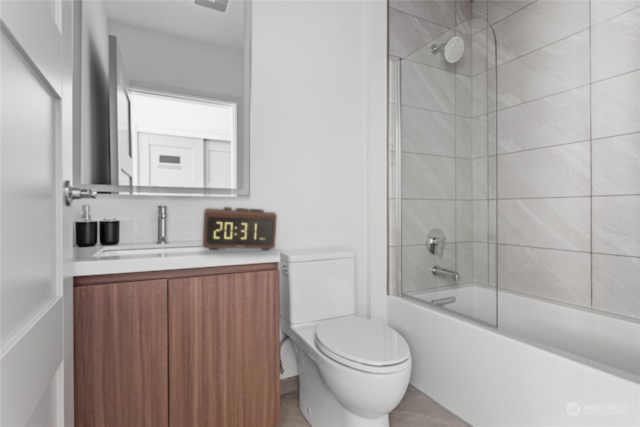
20:31
